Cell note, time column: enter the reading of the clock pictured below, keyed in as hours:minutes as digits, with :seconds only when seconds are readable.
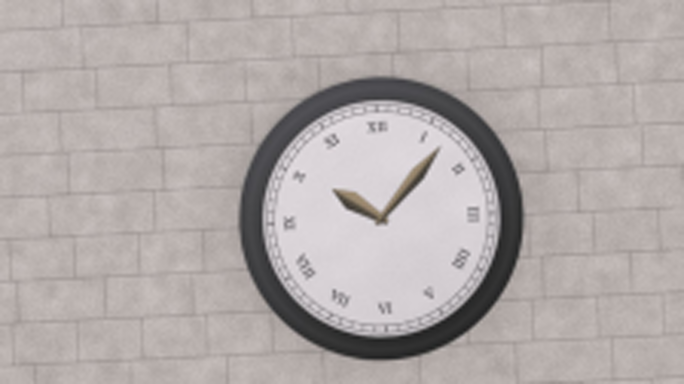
10:07
